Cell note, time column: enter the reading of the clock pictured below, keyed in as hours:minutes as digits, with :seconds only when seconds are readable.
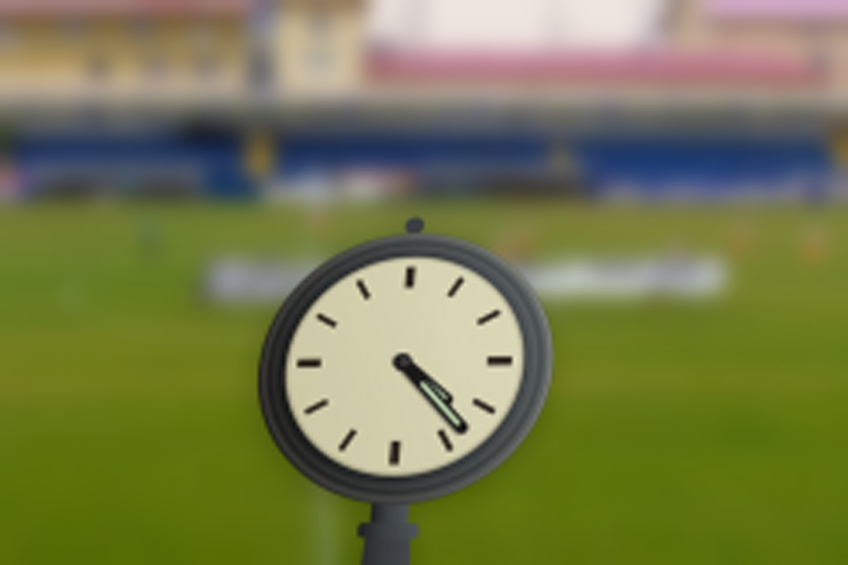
4:23
